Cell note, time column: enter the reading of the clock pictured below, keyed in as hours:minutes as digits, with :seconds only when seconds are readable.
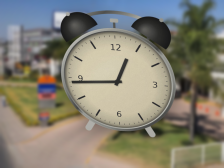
12:44
